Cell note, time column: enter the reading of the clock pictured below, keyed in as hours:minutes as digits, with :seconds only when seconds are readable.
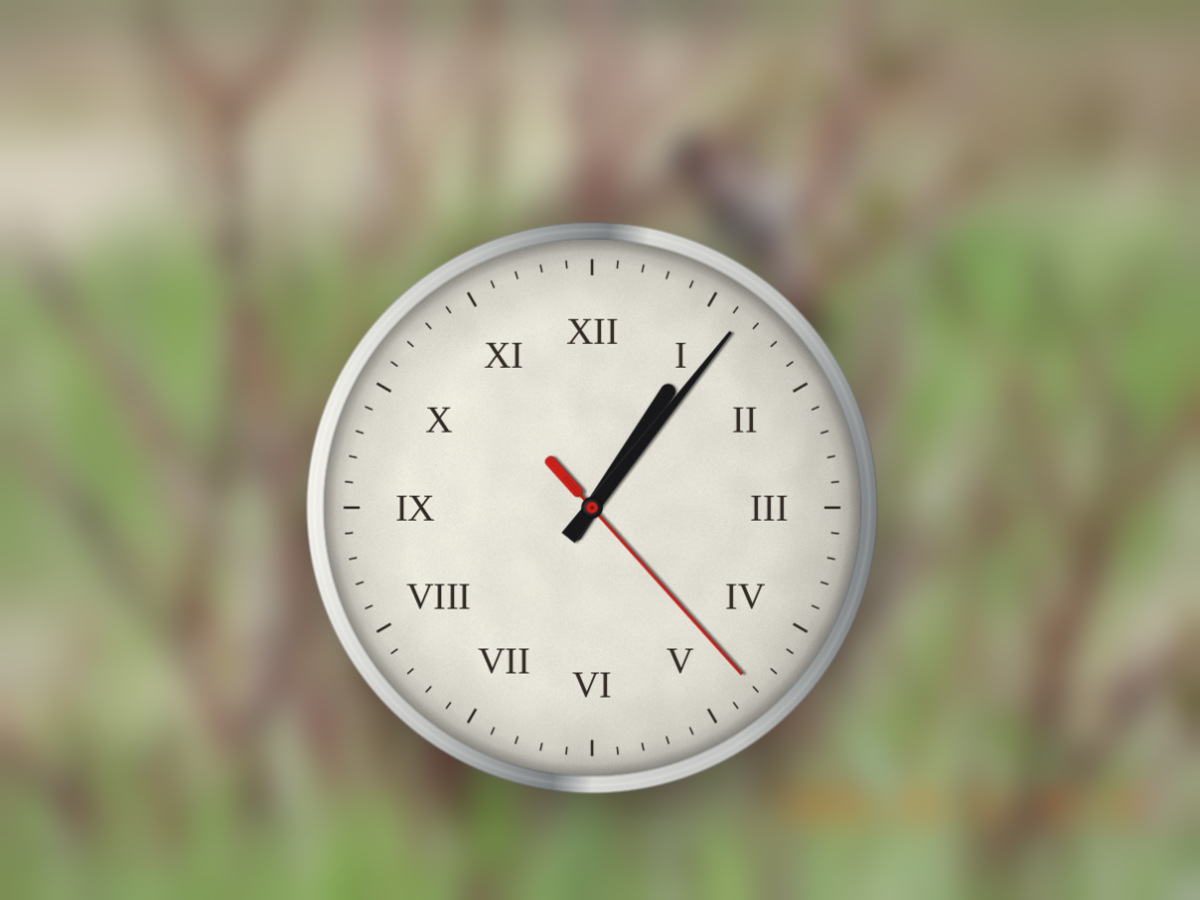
1:06:23
